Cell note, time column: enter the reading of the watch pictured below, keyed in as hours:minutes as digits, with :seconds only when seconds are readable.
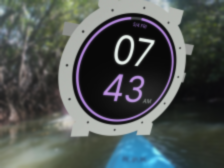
7:43
